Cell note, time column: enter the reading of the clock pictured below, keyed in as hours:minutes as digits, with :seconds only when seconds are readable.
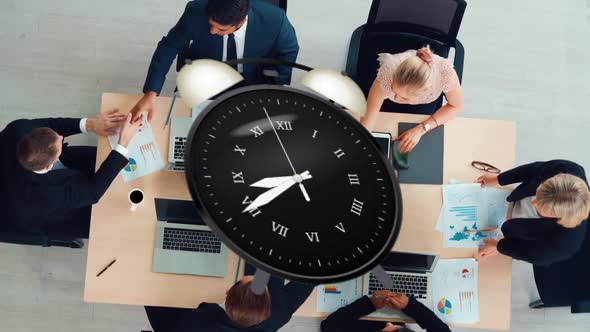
8:39:58
